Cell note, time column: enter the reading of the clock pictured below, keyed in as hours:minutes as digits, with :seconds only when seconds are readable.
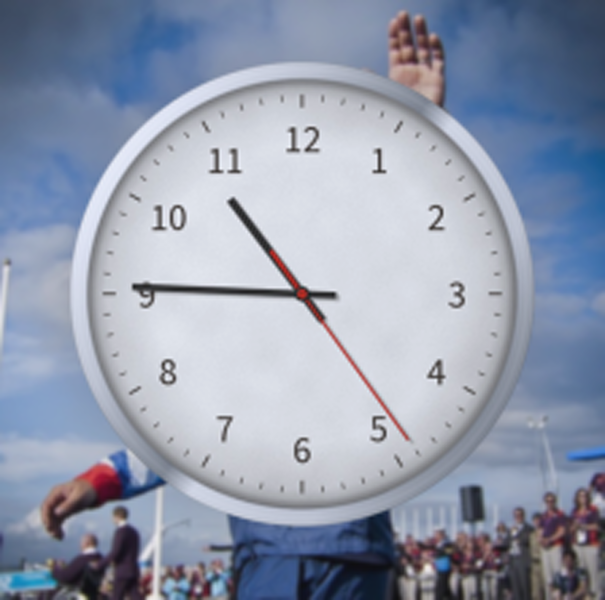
10:45:24
